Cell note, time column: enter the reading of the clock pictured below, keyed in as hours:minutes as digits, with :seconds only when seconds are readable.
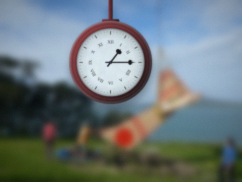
1:15
